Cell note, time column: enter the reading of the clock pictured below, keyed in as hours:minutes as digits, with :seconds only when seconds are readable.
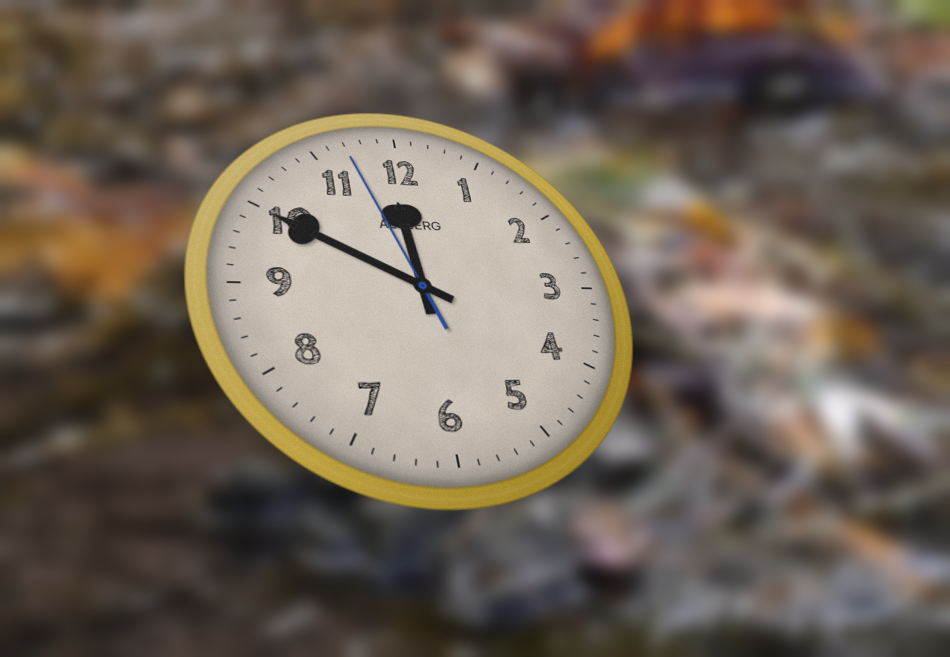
11:49:57
